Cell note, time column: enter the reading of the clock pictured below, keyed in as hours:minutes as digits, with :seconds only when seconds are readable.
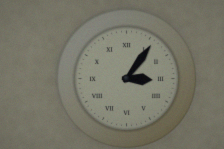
3:06
